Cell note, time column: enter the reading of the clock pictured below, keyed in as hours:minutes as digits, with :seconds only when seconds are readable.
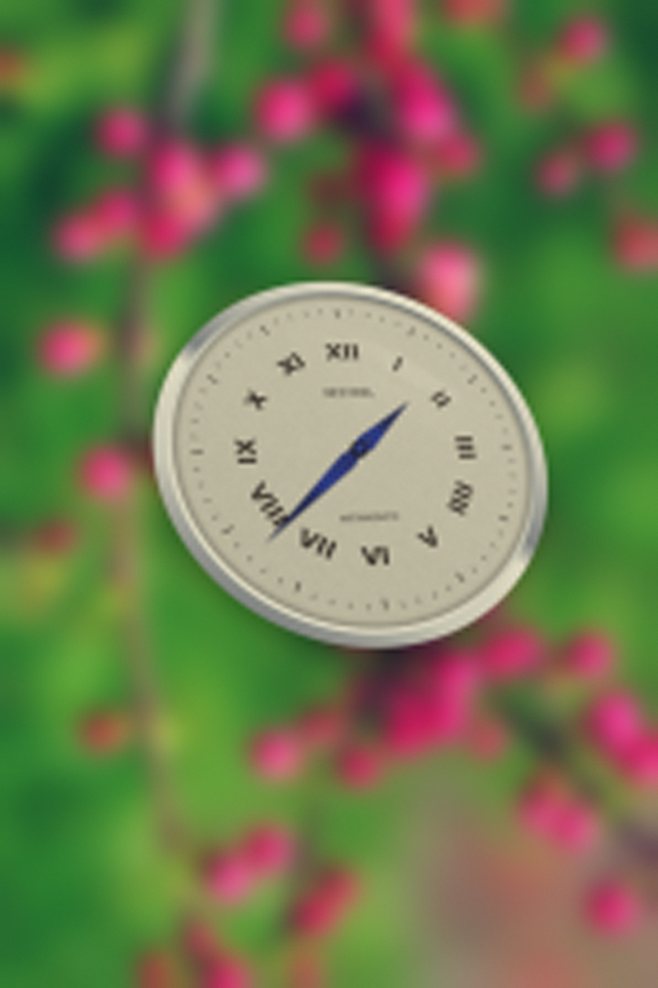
1:38
